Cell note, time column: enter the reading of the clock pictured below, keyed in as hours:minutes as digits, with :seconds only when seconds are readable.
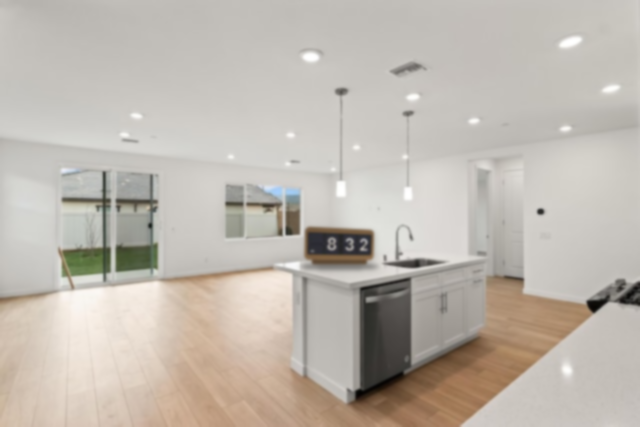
8:32
